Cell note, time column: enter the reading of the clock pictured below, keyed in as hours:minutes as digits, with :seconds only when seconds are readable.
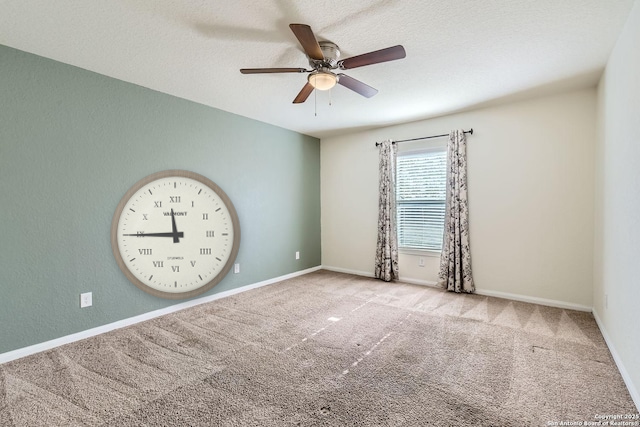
11:45
